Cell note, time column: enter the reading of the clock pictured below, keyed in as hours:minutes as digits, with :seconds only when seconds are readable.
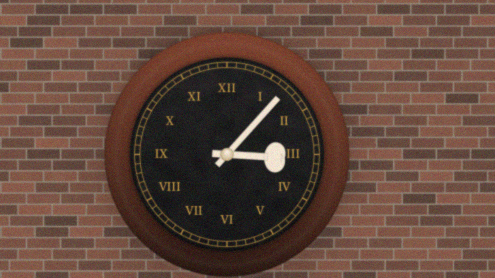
3:07
